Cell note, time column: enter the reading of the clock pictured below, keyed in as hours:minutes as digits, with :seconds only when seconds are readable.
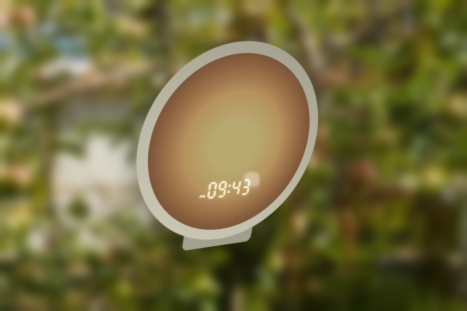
9:43
